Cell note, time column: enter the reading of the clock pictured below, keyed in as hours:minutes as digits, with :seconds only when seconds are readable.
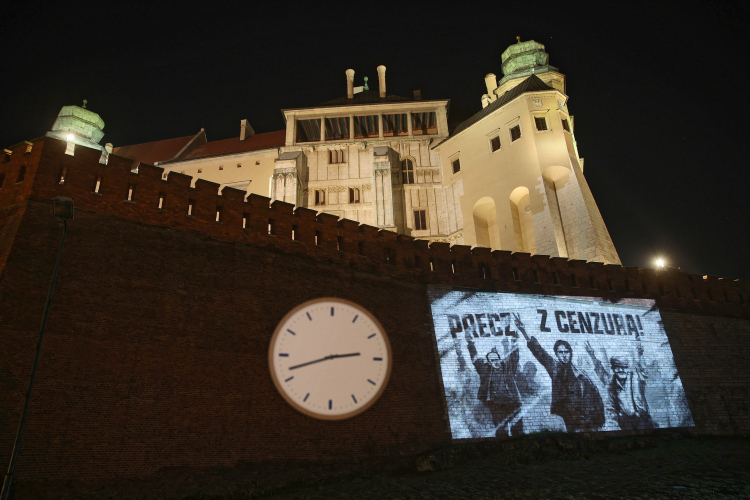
2:42
